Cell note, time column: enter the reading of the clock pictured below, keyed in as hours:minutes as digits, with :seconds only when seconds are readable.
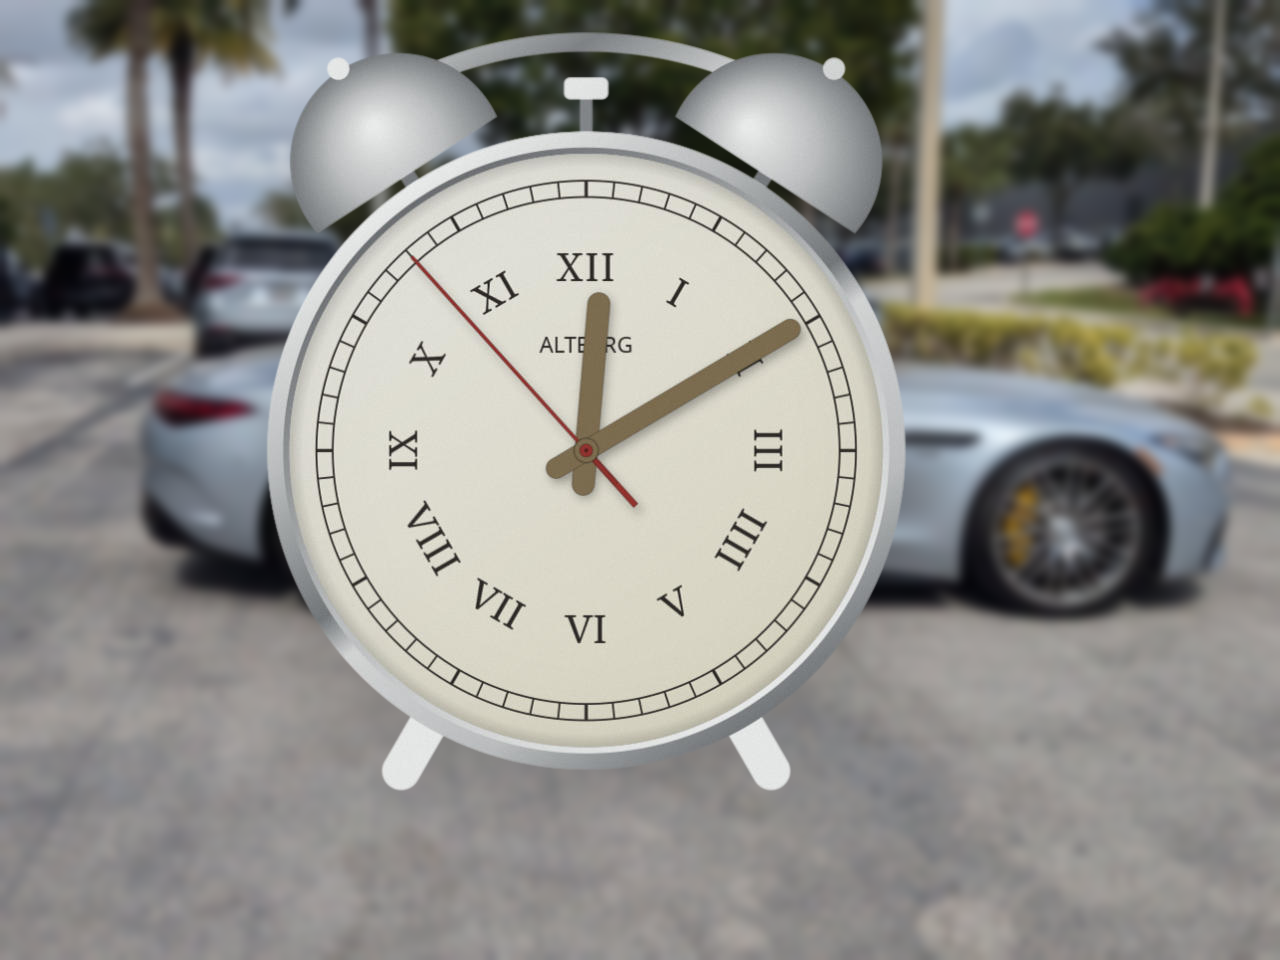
12:09:53
